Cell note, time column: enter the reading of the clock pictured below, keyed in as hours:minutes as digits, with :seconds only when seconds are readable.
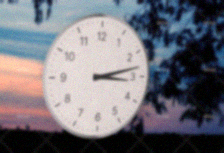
3:13
